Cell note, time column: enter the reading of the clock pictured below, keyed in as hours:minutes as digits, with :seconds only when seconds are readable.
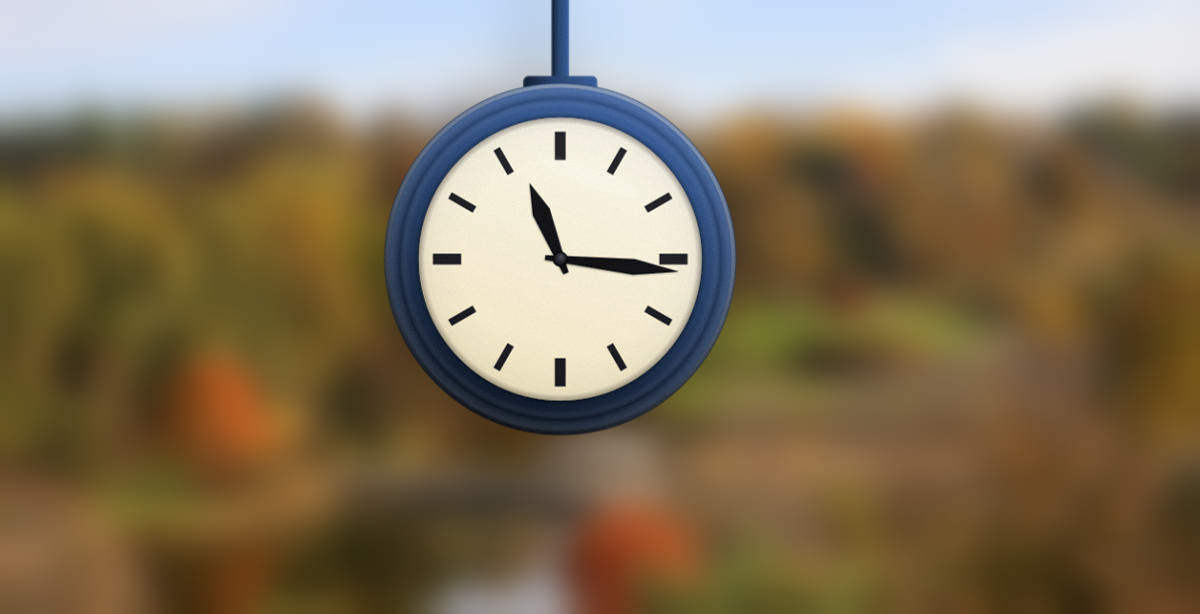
11:16
